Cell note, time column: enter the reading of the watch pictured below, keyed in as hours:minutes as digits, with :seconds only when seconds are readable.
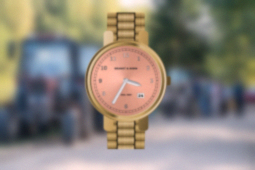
3:35
